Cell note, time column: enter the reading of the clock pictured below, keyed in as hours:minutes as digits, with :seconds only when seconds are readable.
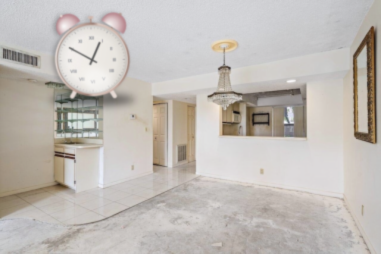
12:50
